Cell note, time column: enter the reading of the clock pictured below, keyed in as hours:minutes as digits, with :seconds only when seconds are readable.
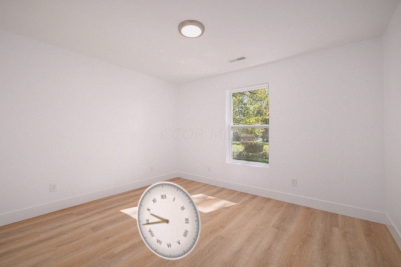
9:44
